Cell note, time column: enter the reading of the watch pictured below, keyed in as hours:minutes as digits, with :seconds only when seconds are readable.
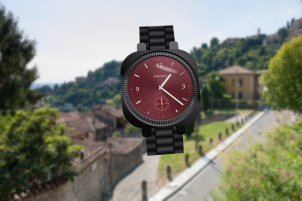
1:22
